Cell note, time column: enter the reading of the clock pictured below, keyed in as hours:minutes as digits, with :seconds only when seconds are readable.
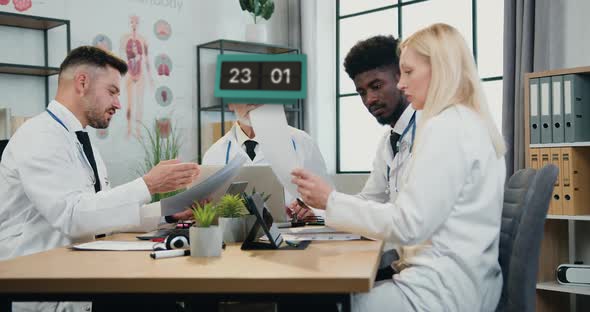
23:01
